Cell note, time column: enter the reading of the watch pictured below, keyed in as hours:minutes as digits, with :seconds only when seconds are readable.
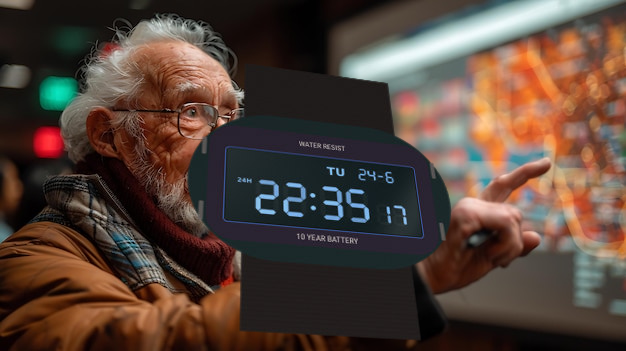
22:35:17
